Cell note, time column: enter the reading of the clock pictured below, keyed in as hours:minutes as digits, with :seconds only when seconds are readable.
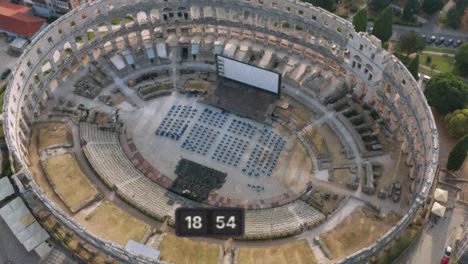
18:54
